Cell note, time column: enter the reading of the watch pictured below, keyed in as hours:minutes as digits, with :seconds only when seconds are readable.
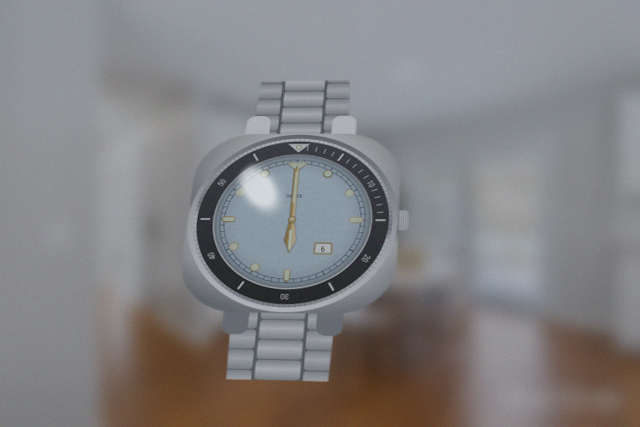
6:00
